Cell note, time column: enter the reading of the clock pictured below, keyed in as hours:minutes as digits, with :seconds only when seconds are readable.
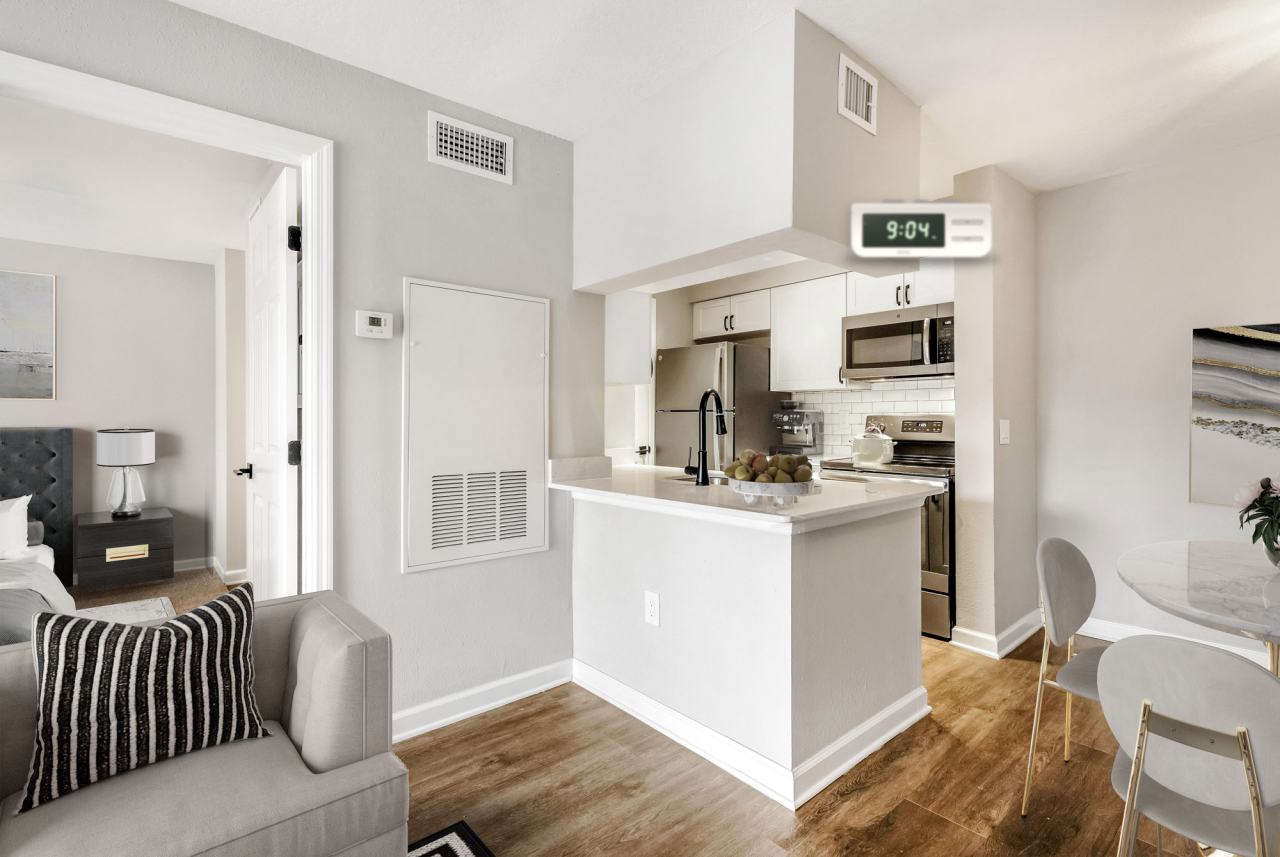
9:04
